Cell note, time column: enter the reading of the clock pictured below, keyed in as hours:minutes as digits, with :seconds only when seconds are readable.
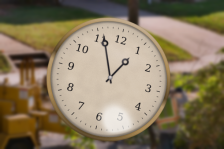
12:56
